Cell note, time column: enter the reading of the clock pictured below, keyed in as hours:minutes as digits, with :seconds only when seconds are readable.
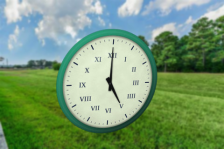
5:00
